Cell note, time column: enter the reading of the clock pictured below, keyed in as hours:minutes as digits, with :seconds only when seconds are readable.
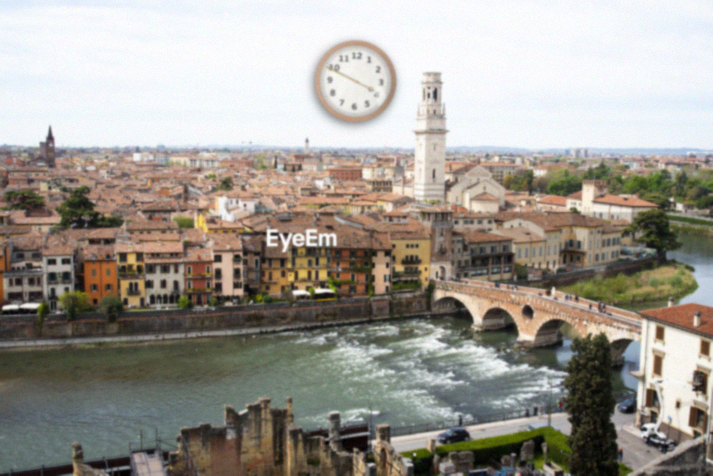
3:49
